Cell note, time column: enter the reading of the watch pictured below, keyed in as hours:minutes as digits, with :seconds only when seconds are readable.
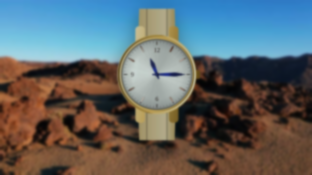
11:15
